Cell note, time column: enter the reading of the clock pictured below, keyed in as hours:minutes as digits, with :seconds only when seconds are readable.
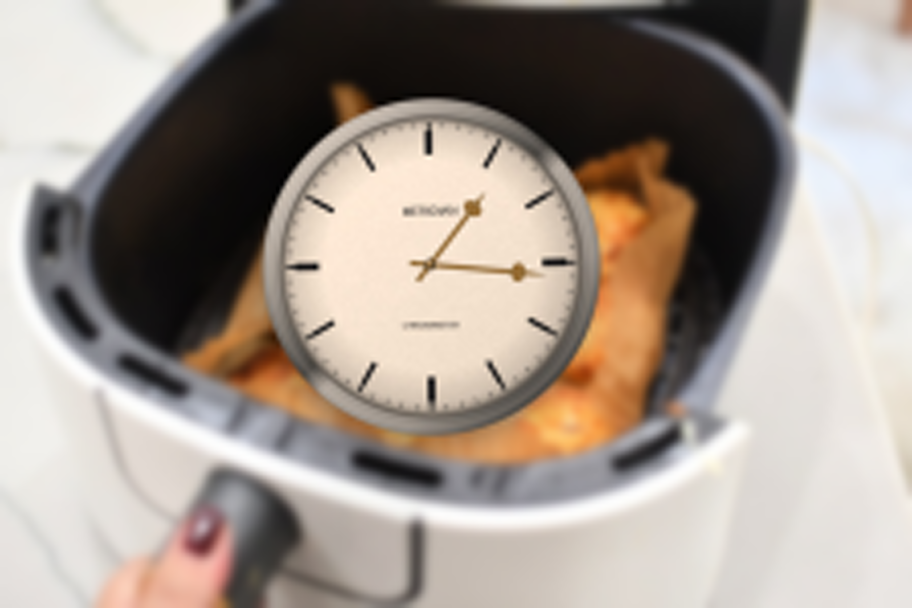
1:16
